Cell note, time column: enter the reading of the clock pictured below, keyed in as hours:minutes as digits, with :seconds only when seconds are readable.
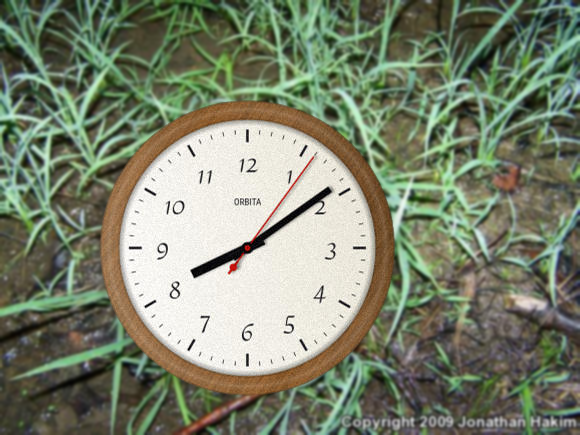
8:09:06
